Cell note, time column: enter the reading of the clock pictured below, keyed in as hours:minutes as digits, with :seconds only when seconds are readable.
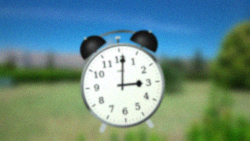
3:01
